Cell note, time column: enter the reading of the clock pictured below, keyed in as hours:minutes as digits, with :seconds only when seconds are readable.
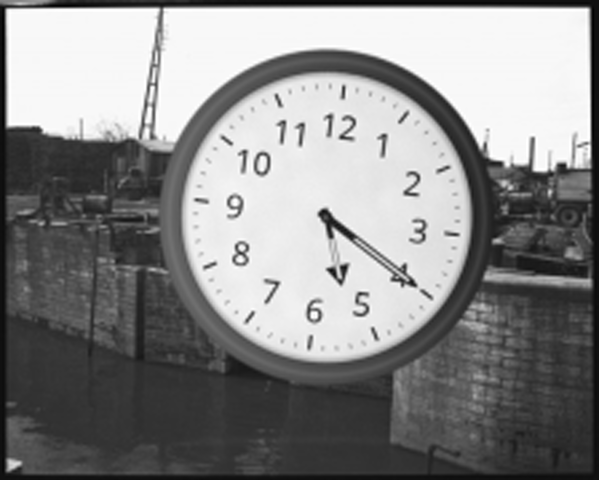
5:20
